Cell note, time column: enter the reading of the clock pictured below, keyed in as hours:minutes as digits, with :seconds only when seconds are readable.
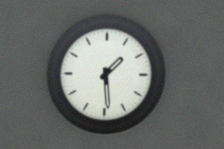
1:29
